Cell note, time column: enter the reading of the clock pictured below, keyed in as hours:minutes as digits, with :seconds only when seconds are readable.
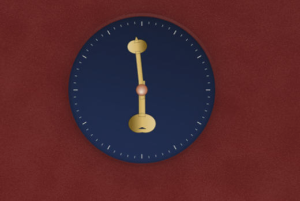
5:59
